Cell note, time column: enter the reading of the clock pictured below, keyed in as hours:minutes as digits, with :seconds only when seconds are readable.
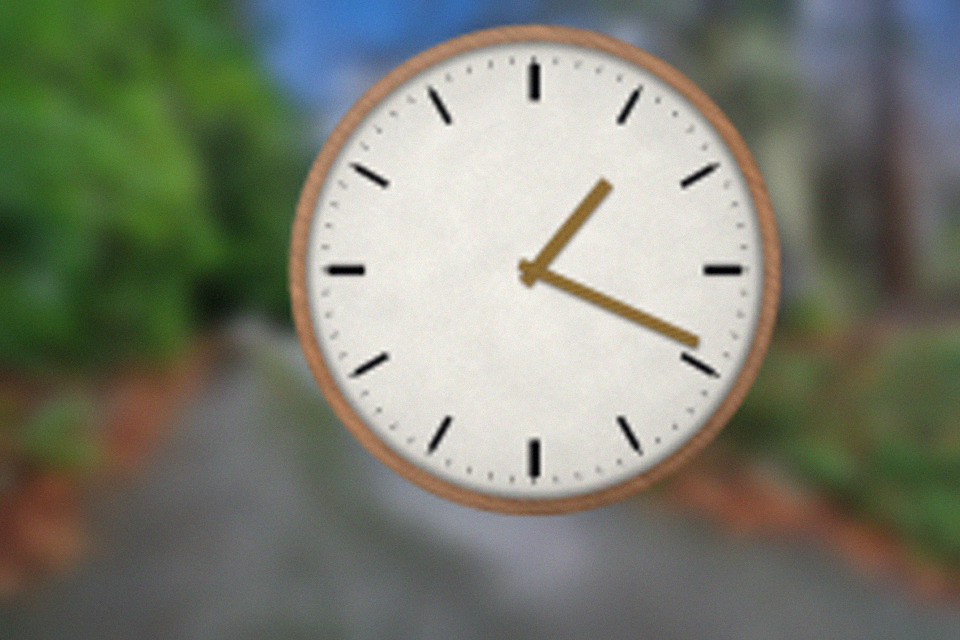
1:19
